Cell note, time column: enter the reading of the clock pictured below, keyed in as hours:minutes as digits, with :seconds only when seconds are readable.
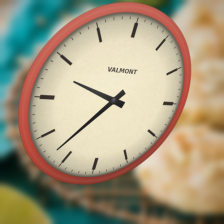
9:37
